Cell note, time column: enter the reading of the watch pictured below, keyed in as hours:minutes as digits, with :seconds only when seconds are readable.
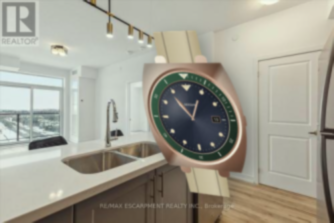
12:54
